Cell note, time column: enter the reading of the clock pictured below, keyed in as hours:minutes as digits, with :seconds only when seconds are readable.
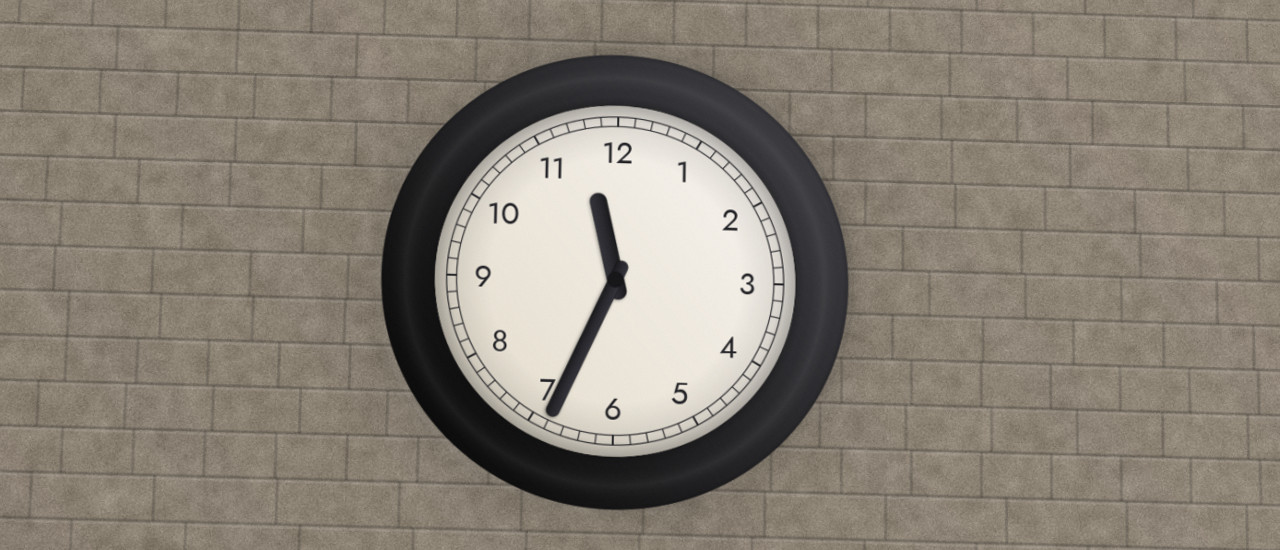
11:34
